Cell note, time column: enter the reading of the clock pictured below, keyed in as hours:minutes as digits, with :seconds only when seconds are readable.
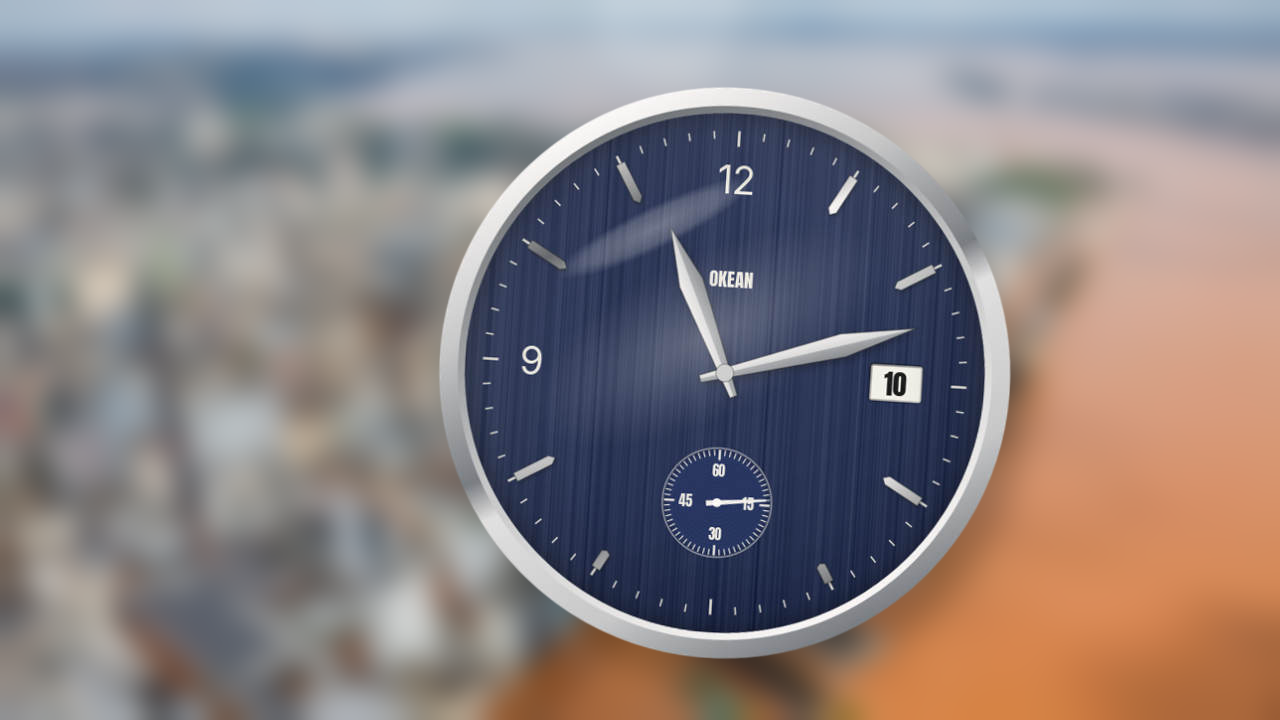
11:12:14
